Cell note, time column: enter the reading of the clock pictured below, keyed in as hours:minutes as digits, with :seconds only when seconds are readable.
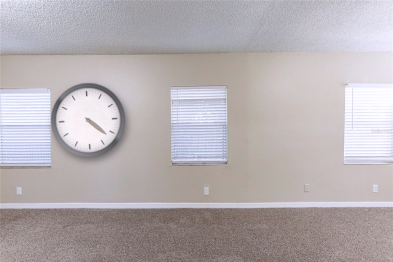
4:22
